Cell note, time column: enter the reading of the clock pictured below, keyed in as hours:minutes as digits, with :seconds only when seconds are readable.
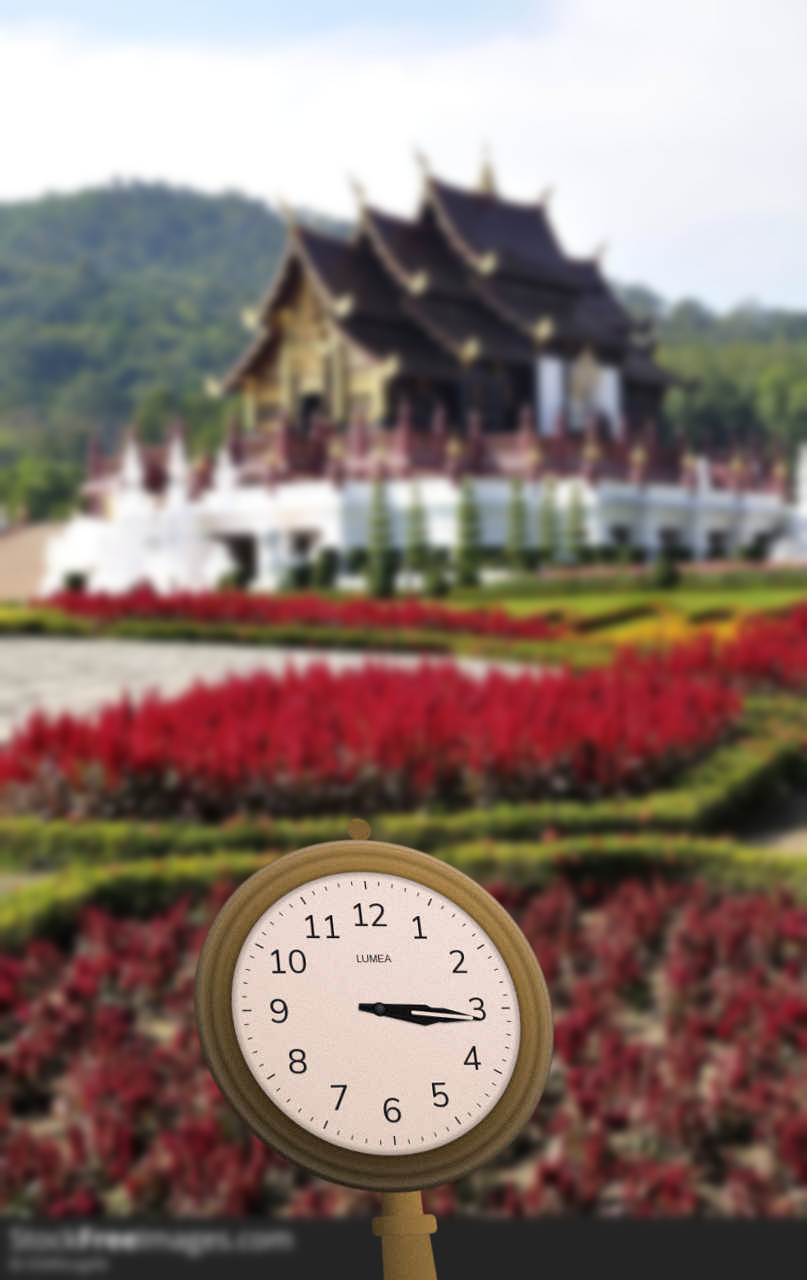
3:16
